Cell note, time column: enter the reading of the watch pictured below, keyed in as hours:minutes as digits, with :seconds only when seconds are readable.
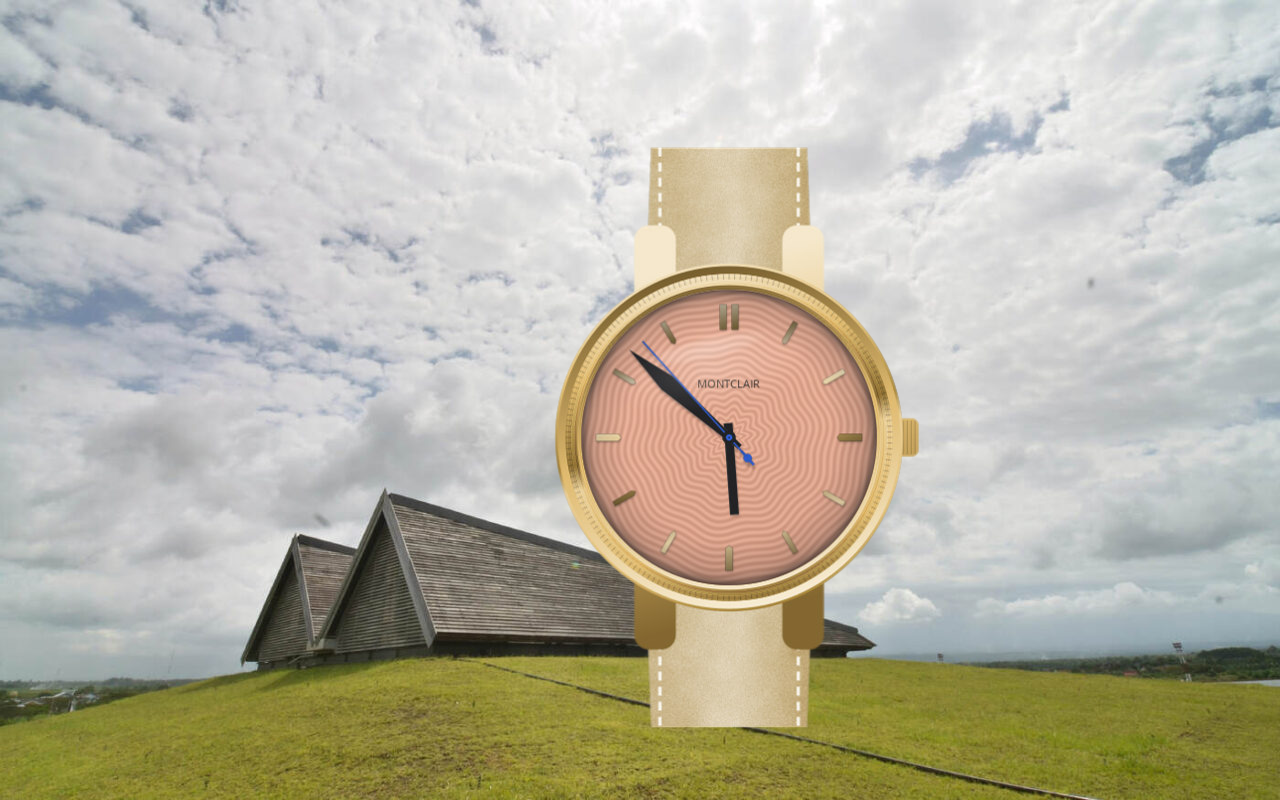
5:51:53
